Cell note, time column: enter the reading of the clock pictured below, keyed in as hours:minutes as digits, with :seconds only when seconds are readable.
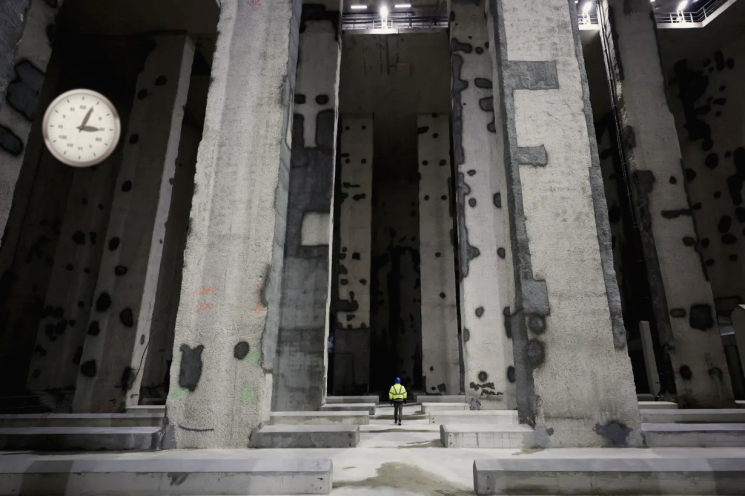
3:04
